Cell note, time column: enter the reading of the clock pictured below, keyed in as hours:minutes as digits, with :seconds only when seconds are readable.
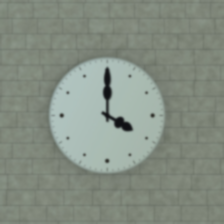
4:00
